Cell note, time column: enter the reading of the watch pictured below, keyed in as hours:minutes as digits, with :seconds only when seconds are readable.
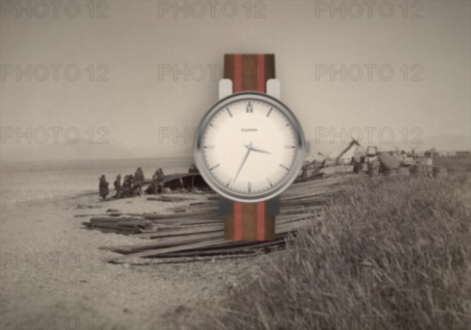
3:34
